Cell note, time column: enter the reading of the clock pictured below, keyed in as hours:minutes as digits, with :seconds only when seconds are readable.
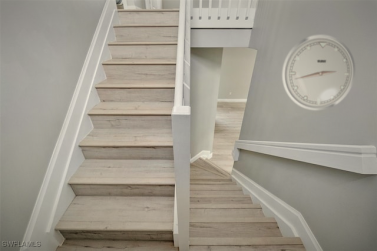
2:43
